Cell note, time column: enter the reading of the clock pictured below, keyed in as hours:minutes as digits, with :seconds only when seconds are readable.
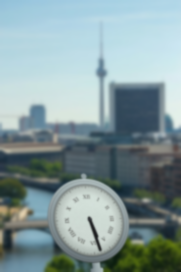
5:28
